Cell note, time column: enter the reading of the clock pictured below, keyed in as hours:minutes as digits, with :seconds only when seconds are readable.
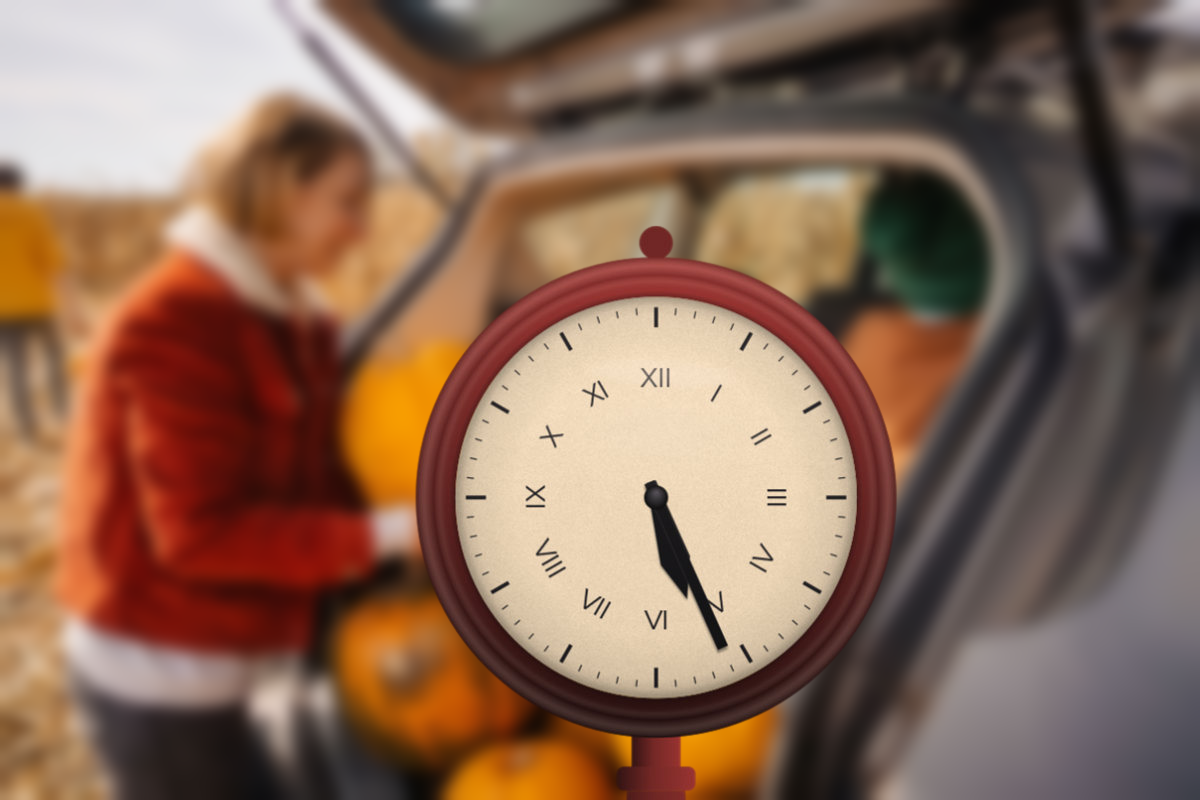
5:26
